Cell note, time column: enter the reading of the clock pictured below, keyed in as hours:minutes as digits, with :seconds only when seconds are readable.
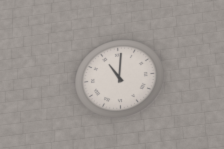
11:01
